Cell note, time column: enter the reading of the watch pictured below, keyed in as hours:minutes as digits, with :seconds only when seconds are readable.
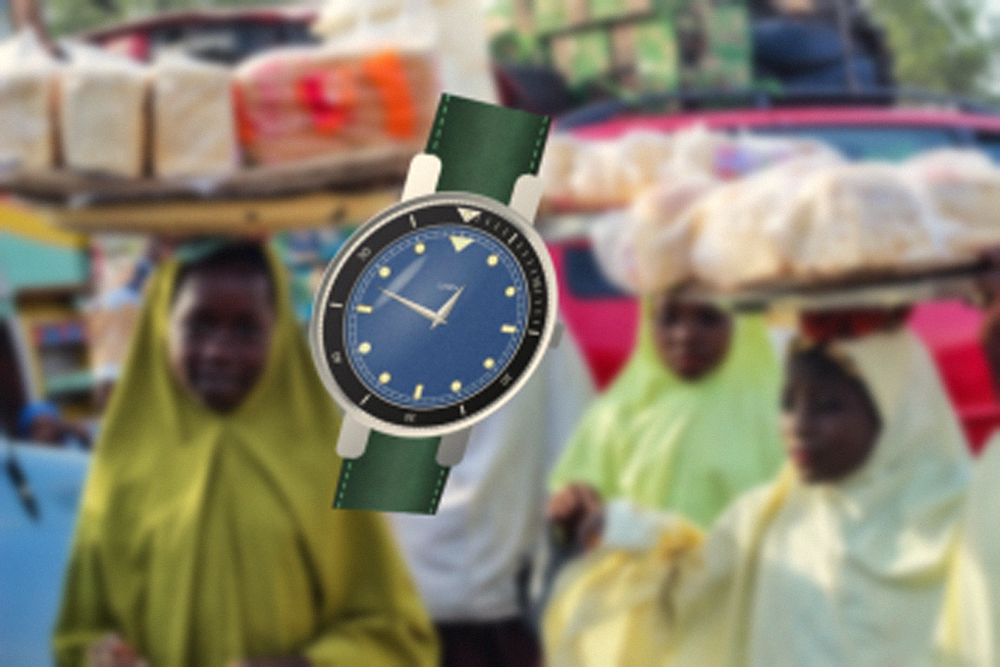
12:48
